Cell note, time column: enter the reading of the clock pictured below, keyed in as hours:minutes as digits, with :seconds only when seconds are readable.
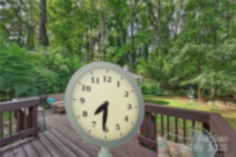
7:31
